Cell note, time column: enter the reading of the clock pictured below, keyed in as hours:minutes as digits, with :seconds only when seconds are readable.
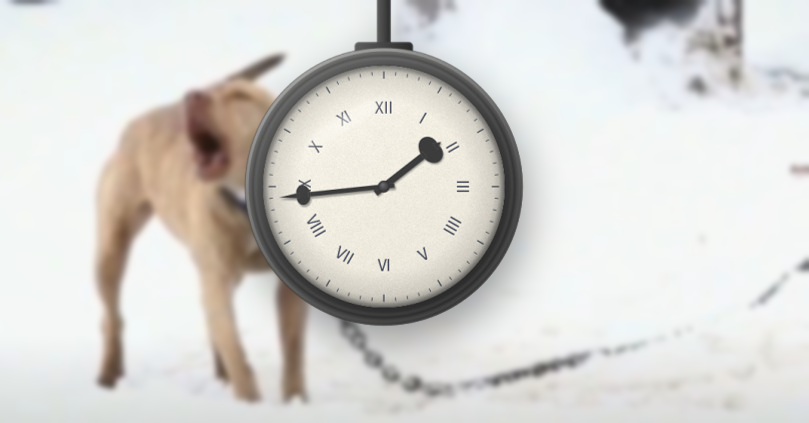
1:44
